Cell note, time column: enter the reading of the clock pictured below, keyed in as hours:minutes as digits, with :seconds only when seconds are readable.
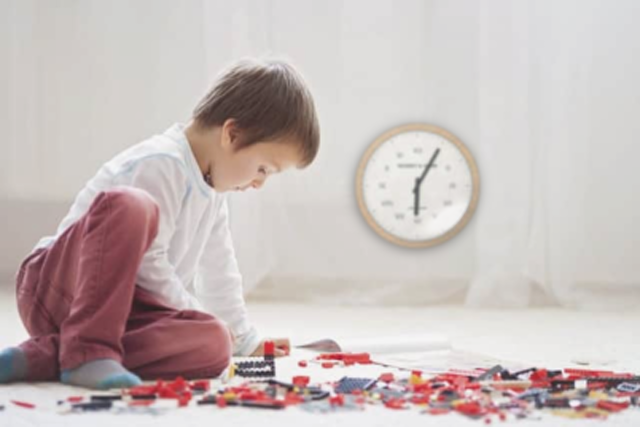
6:05
